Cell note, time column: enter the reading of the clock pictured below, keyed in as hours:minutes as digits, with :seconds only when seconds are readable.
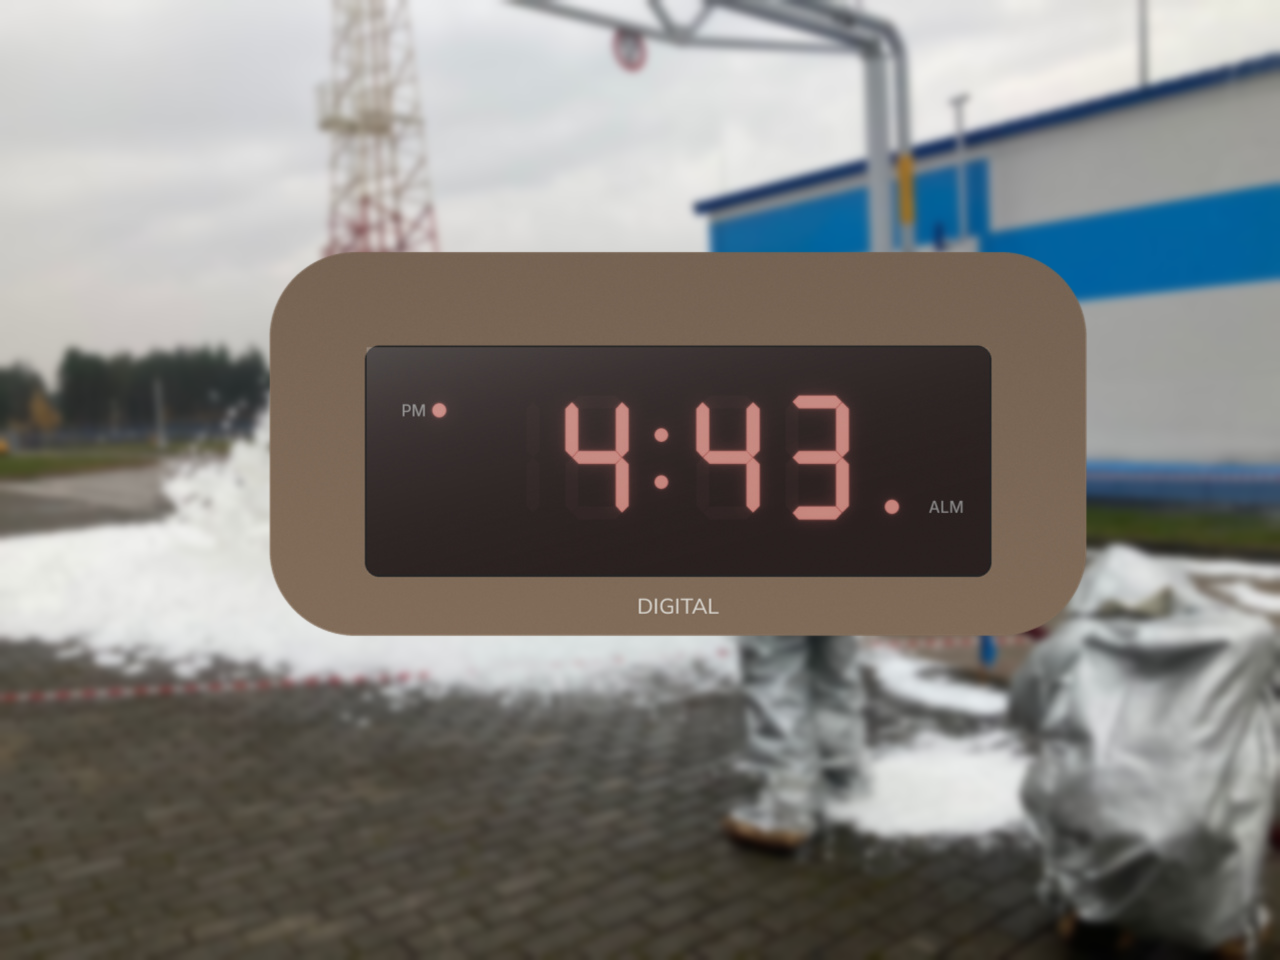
4:43
